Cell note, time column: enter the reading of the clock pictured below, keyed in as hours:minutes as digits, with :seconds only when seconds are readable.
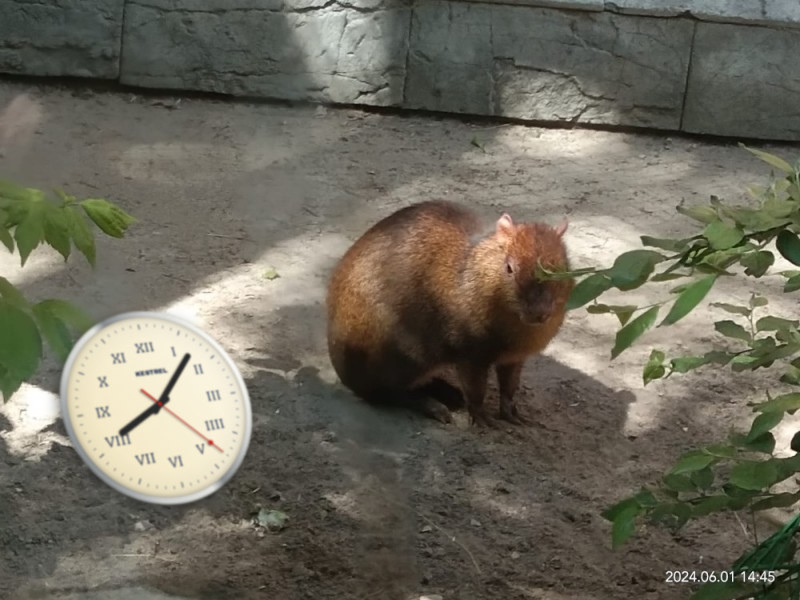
8:07:23
